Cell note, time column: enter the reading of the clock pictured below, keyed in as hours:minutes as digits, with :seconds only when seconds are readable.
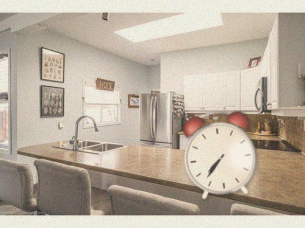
7:37
